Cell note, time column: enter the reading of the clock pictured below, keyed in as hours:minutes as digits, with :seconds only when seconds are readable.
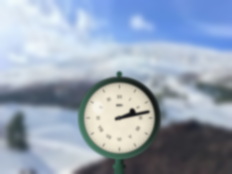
2:13
